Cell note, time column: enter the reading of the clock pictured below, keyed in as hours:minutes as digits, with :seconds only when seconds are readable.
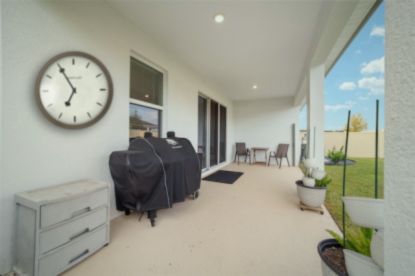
6:55
